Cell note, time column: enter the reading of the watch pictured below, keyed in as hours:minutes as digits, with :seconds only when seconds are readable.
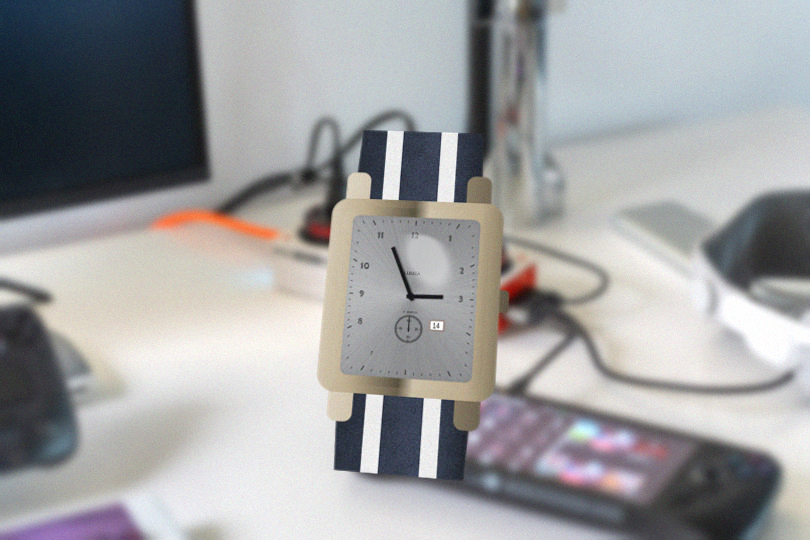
2:56
